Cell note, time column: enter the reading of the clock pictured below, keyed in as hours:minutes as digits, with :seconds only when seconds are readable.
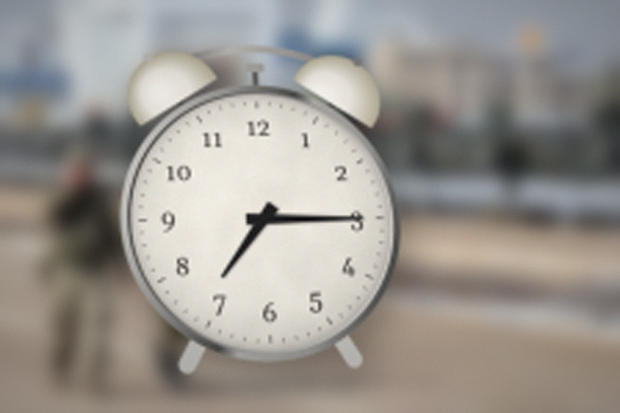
7:15
